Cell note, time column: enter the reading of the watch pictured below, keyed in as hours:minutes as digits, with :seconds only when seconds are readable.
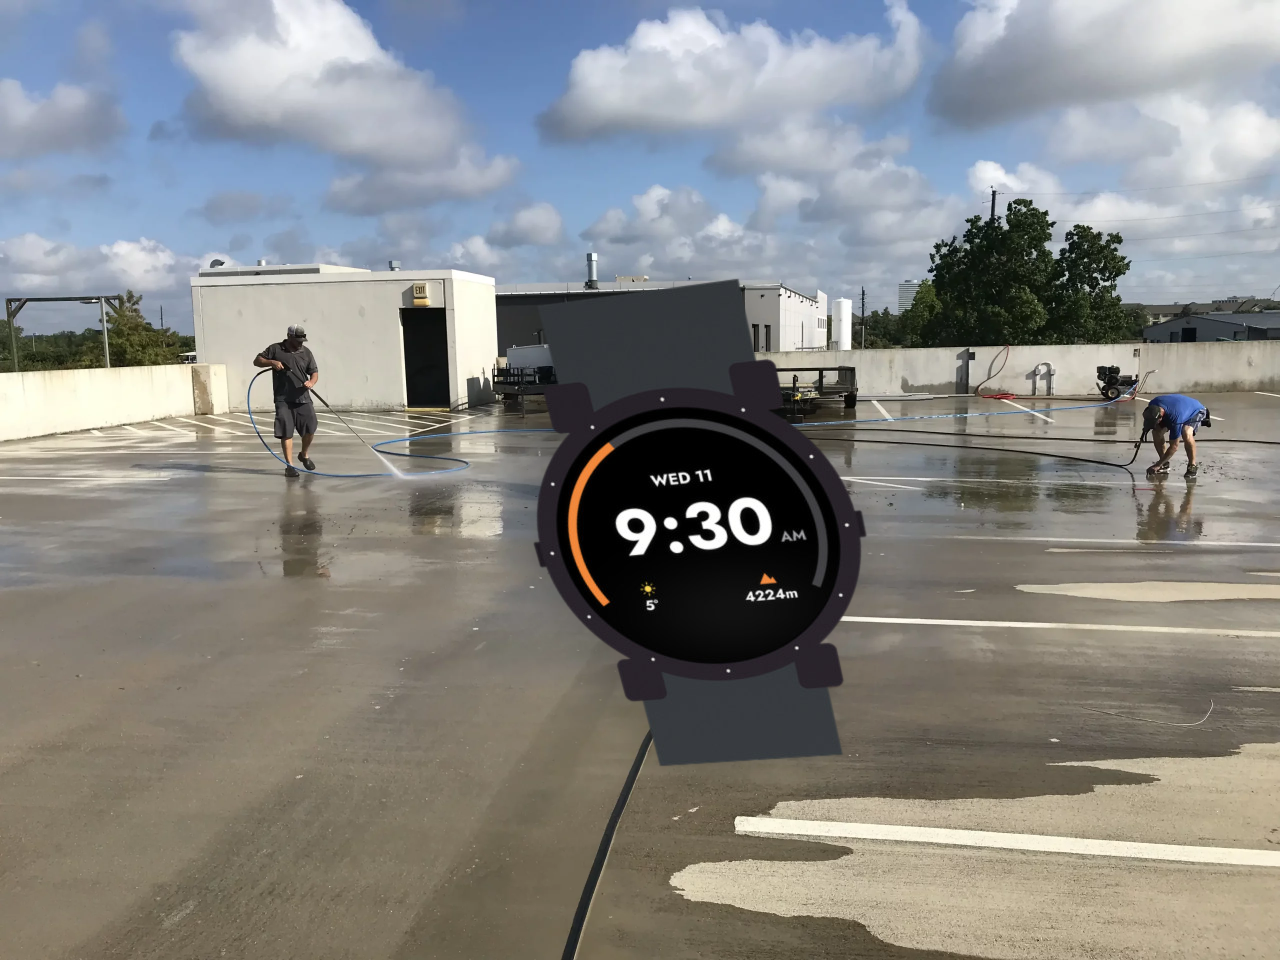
9:30
